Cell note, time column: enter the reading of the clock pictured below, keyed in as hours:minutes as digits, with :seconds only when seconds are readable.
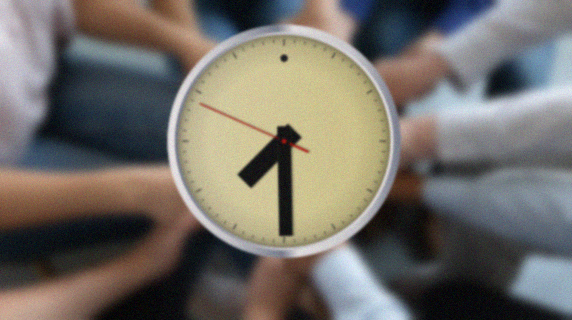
7:29:49
